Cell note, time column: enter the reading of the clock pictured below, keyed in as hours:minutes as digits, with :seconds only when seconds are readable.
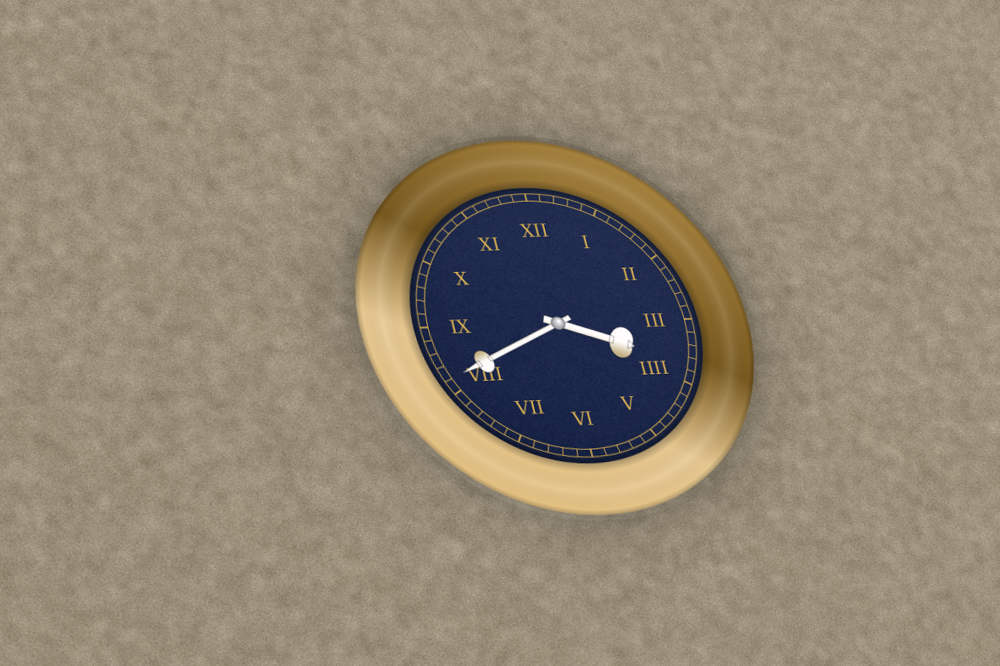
3:41
